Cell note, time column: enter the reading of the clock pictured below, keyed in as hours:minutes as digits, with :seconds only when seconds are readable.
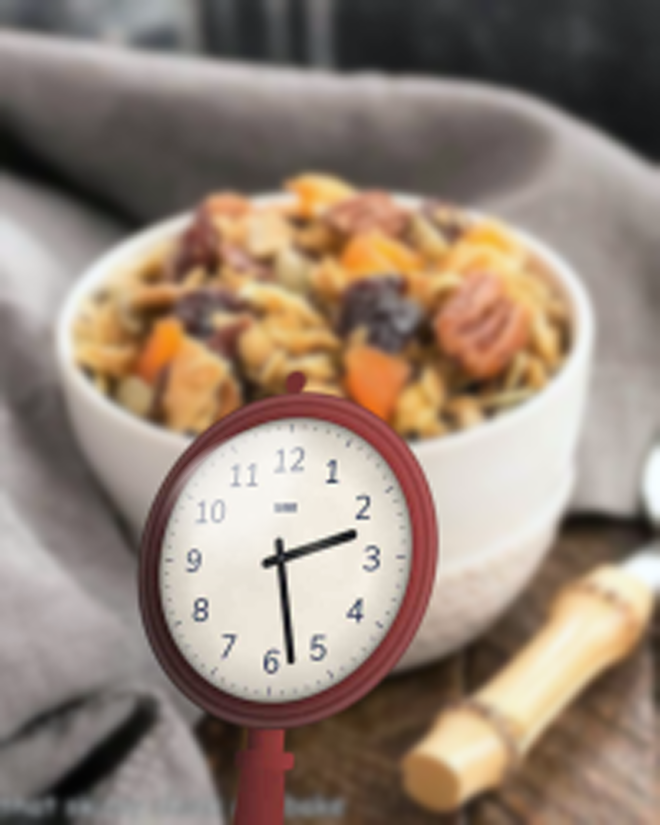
2:28
